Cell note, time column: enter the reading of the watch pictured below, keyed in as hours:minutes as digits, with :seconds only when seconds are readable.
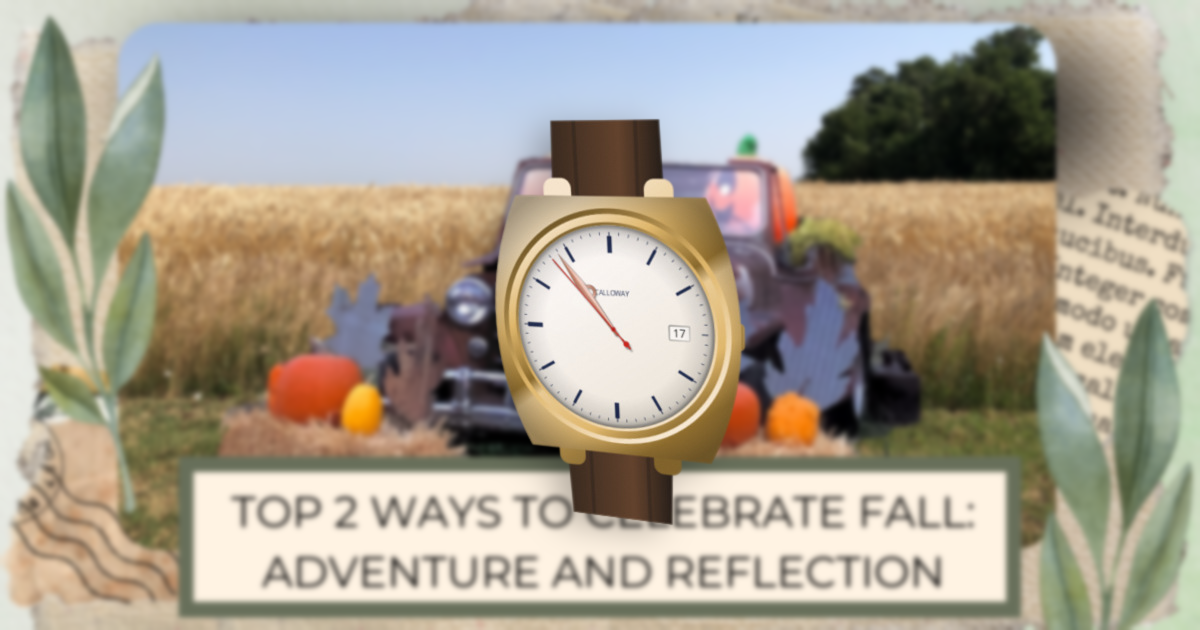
10:53:53
